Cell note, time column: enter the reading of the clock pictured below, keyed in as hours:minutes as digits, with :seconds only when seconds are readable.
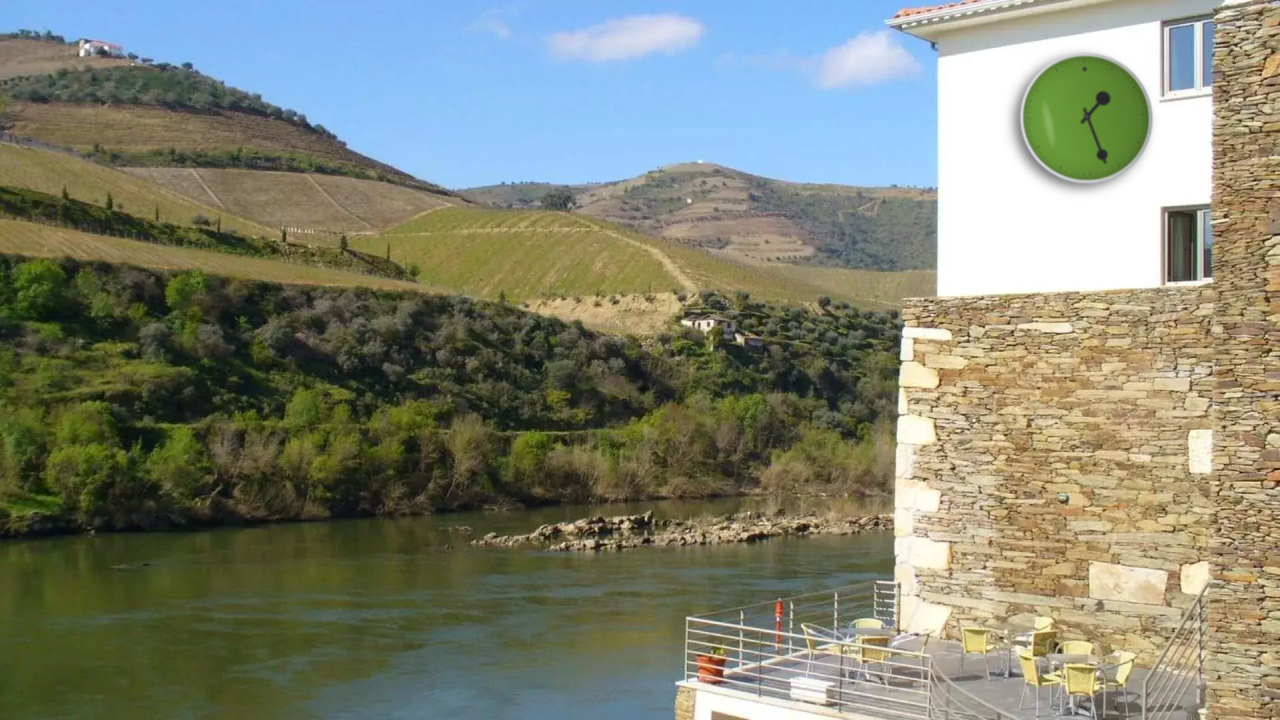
1:27
